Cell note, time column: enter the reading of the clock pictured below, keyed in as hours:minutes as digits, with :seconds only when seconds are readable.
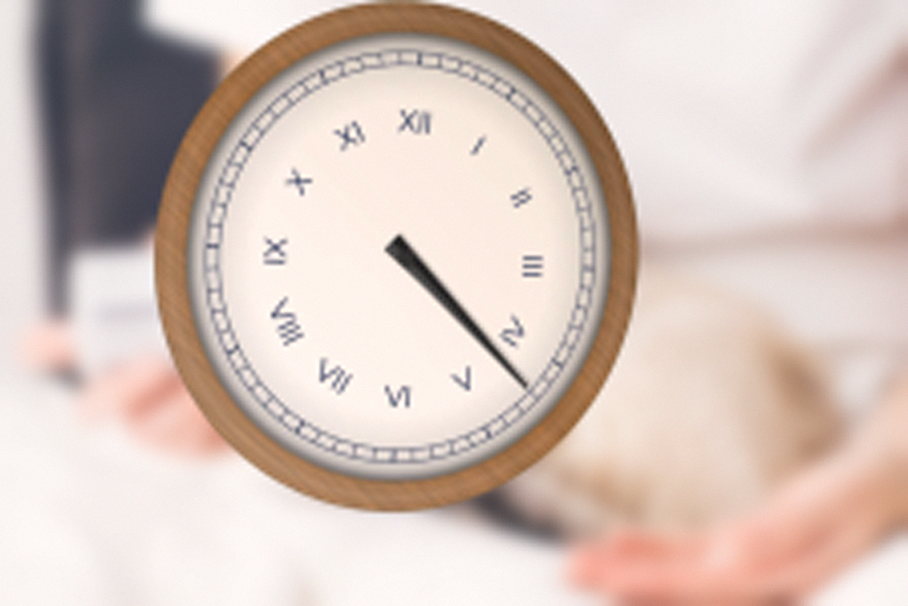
4:22
